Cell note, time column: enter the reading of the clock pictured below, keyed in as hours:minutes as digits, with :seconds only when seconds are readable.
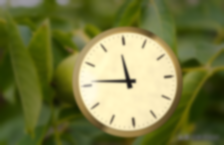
11:46
